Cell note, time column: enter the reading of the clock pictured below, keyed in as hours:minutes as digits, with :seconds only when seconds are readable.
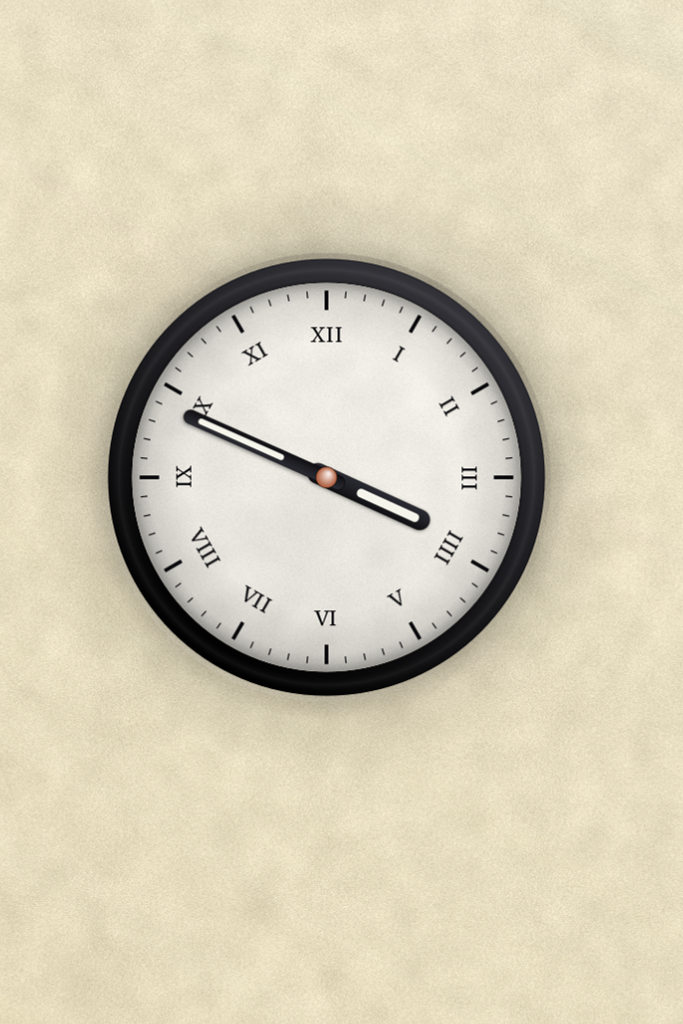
3:49
